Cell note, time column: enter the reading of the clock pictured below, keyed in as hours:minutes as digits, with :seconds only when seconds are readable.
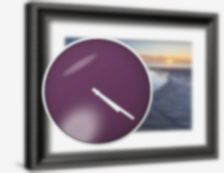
4:21
